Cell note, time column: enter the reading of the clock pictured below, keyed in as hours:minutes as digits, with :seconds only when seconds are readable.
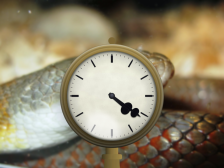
4:21
